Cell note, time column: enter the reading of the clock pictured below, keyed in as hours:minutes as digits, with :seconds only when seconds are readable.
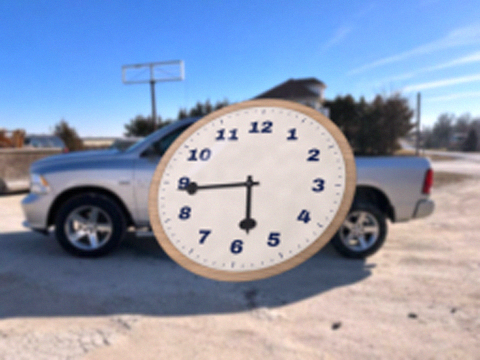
5:44
